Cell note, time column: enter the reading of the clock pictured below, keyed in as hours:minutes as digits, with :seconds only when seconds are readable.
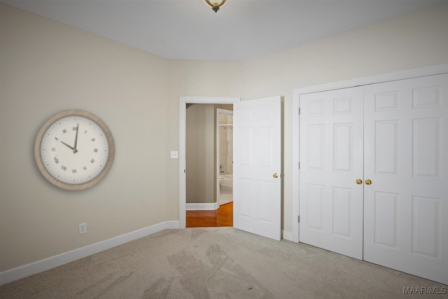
10:01
